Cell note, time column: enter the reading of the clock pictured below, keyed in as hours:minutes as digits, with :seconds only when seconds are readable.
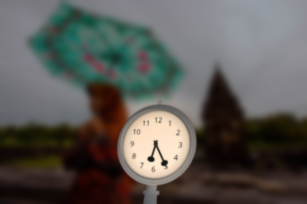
6:25
